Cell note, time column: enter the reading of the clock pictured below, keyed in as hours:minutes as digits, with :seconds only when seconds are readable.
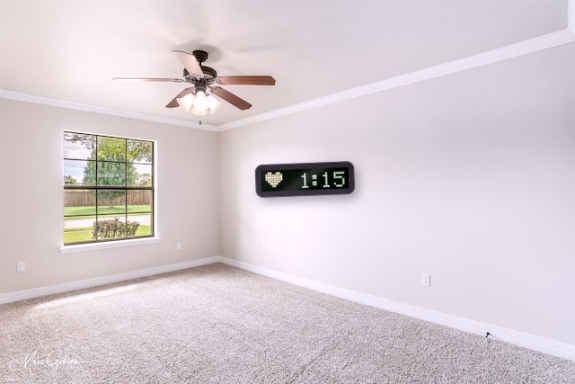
1:15
